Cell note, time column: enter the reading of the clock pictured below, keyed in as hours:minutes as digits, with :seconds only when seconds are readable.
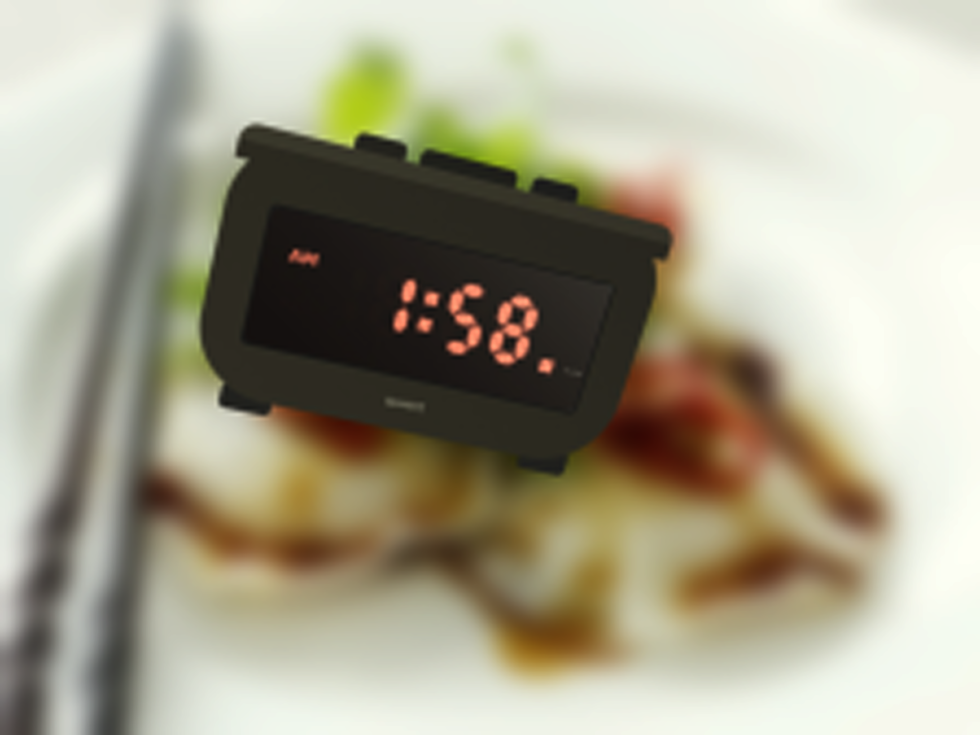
1:58
